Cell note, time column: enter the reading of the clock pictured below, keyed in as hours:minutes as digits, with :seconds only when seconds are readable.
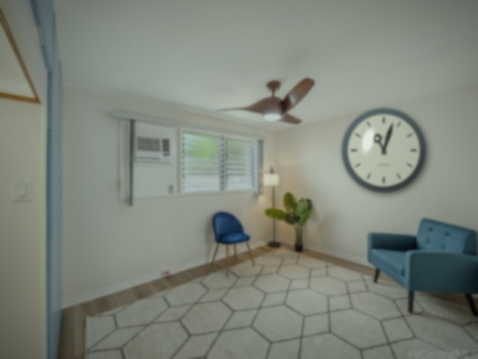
11:03
